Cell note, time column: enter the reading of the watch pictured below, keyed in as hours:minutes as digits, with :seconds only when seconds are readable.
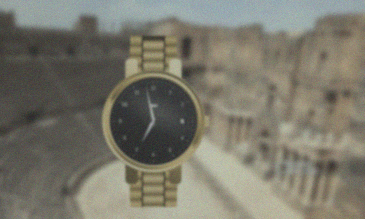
6:58
